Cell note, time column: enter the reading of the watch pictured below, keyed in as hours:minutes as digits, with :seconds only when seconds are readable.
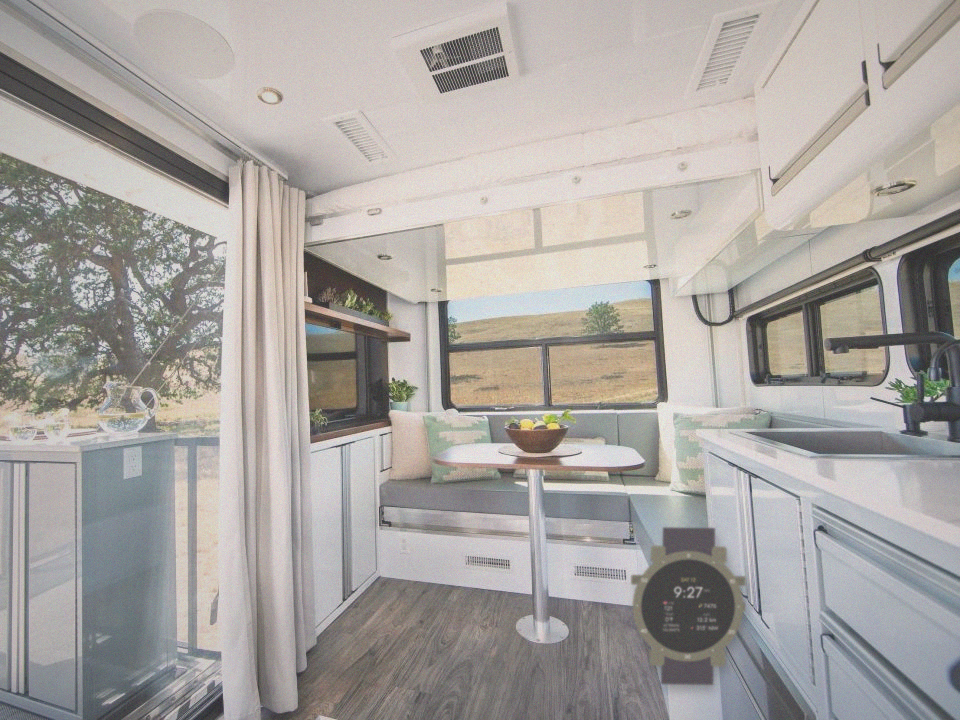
9:27
